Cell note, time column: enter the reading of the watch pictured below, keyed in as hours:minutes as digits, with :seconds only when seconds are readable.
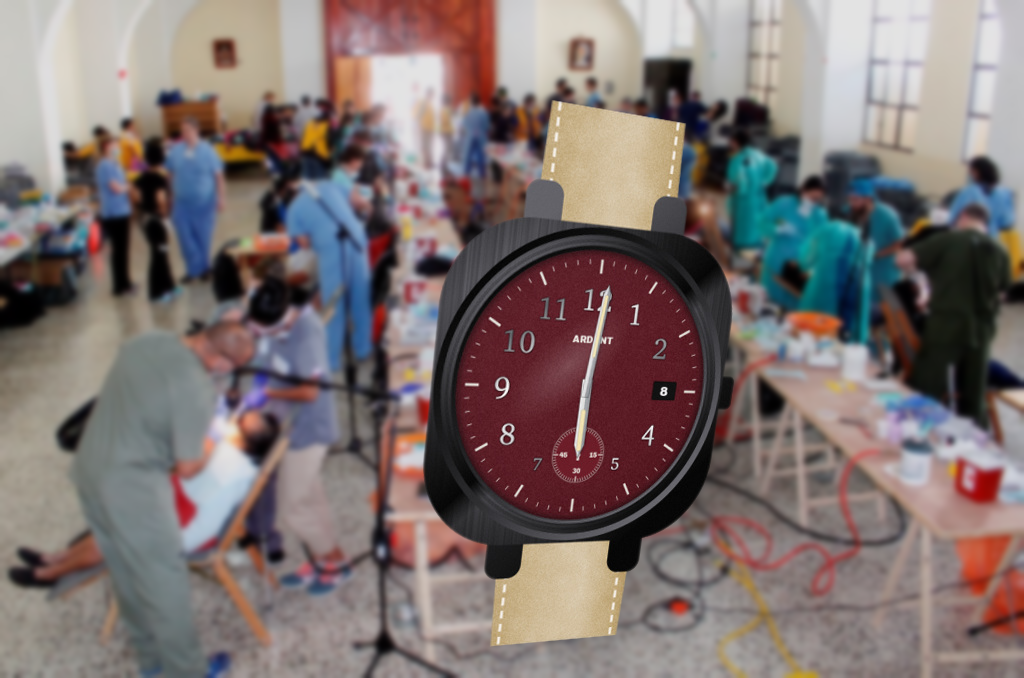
6:01
